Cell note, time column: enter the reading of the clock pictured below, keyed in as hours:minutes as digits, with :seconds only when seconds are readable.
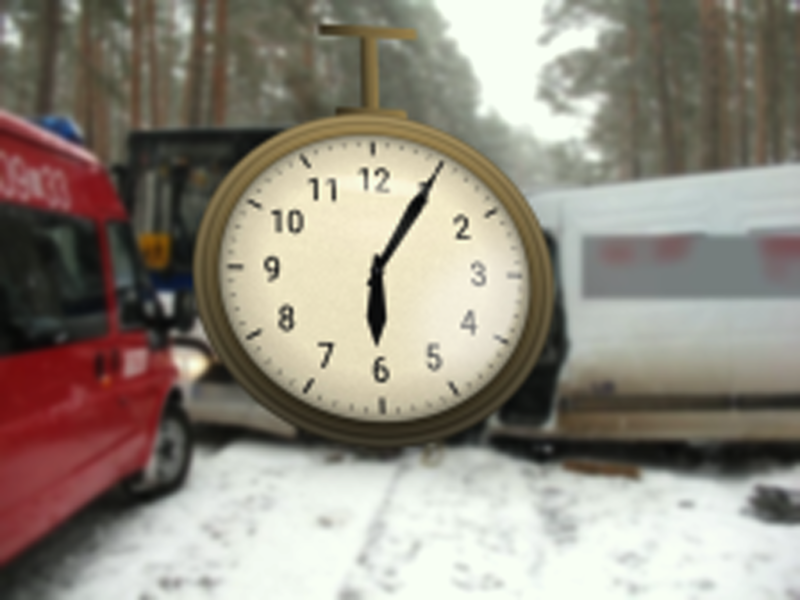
6:05
